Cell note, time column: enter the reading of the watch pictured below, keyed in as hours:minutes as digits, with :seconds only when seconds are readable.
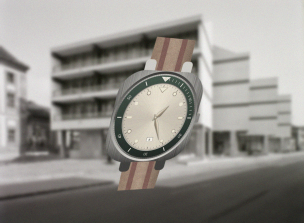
1:26
